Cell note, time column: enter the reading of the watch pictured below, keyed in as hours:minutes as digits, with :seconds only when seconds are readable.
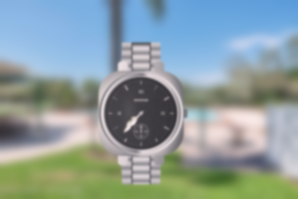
7:37
